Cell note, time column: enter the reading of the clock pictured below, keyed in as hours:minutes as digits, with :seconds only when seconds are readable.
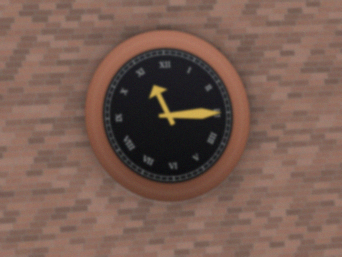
11:15
